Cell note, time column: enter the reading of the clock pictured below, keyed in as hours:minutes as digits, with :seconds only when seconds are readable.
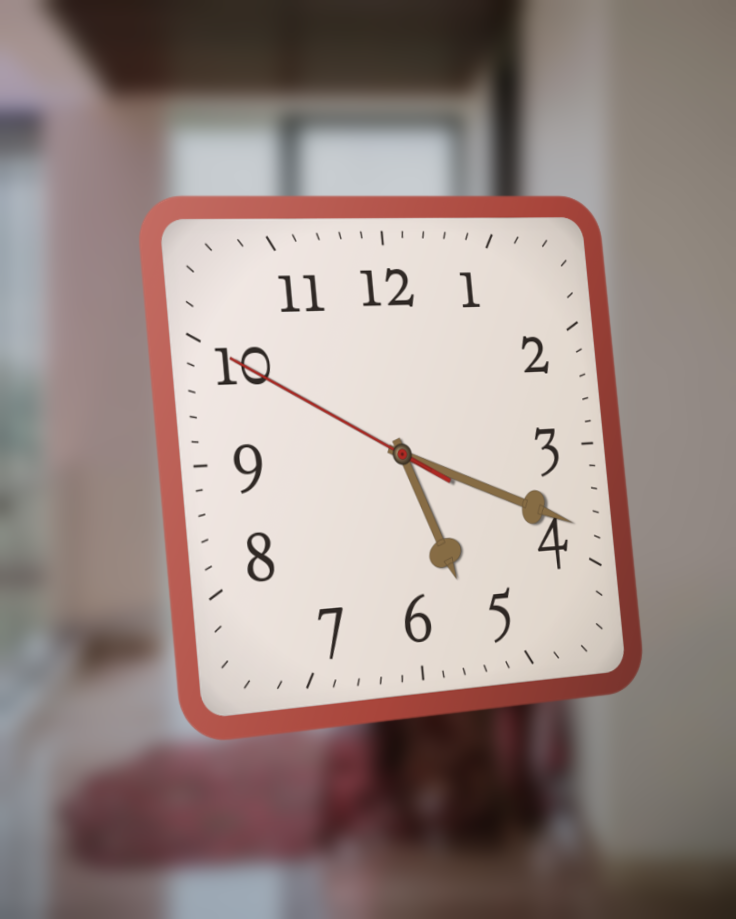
5:18:50
